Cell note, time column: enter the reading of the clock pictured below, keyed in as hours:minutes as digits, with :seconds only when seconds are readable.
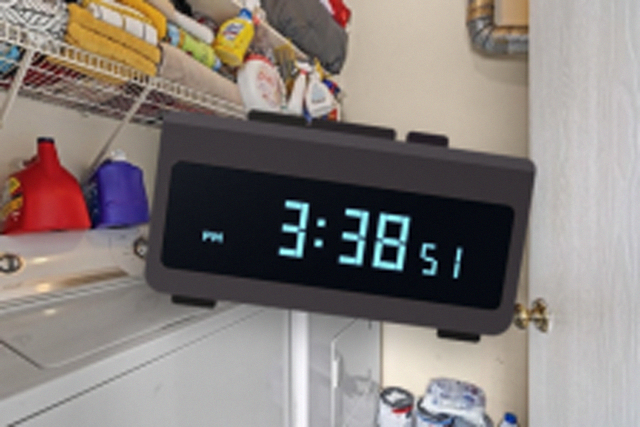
3:38:51
